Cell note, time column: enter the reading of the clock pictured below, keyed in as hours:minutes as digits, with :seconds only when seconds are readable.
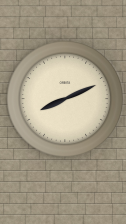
8:11
